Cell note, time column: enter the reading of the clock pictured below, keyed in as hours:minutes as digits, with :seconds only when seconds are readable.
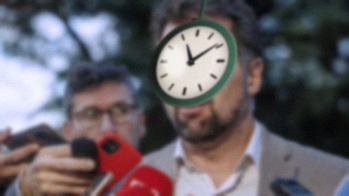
11:09
